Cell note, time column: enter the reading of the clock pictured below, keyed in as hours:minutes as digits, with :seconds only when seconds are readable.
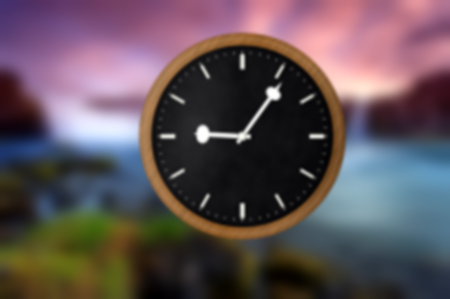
9:06
